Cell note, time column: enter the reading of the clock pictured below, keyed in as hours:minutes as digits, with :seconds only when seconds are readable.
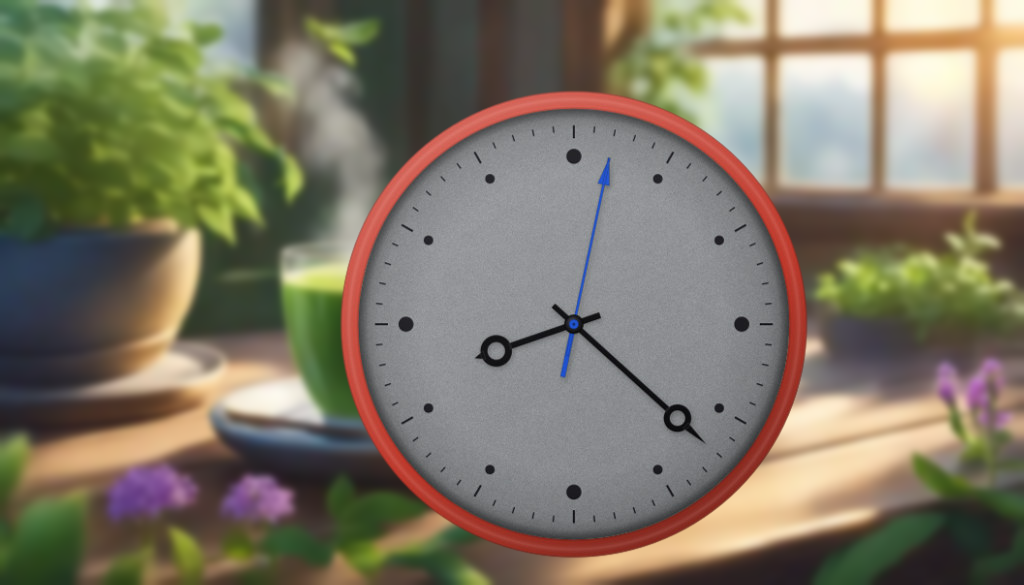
8:22:02
